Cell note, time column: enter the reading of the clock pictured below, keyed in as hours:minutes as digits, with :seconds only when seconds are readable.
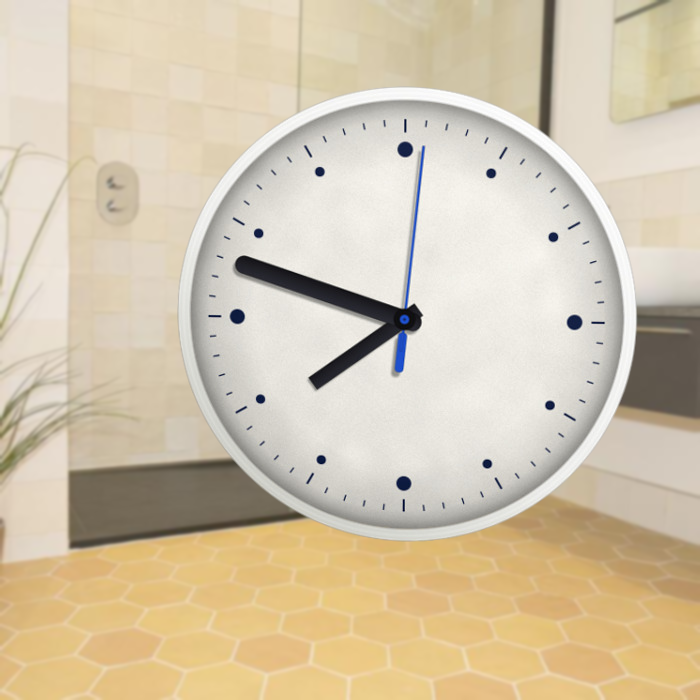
7:48:01
